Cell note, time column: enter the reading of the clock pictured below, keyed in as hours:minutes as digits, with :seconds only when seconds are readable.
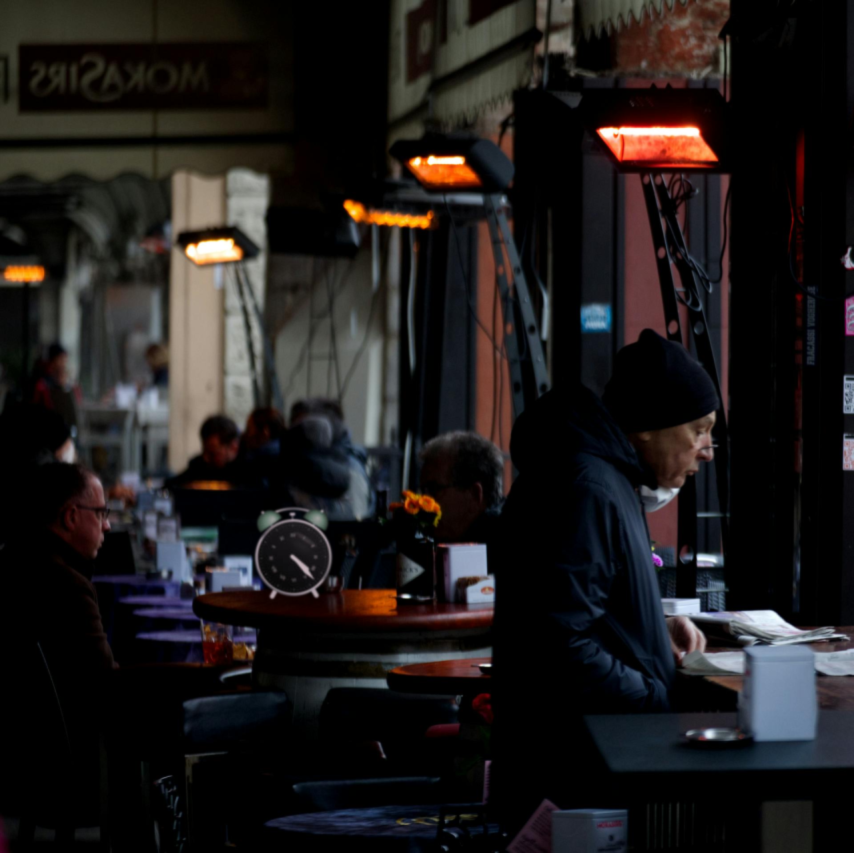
4:23
